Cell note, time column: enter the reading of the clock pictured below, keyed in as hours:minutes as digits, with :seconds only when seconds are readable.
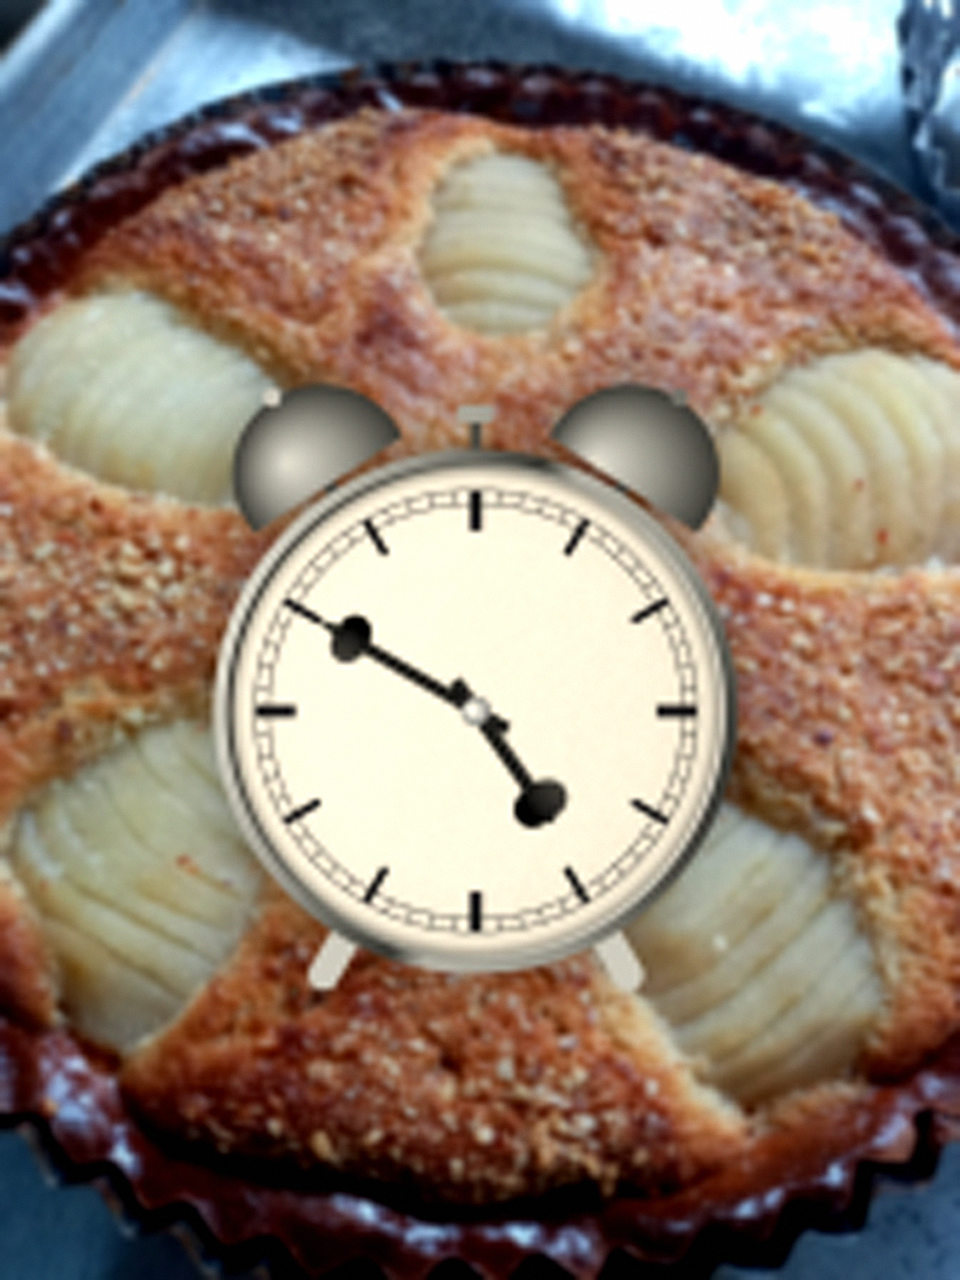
4:50
